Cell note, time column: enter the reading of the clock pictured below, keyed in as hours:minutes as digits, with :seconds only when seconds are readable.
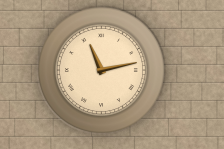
11:13
